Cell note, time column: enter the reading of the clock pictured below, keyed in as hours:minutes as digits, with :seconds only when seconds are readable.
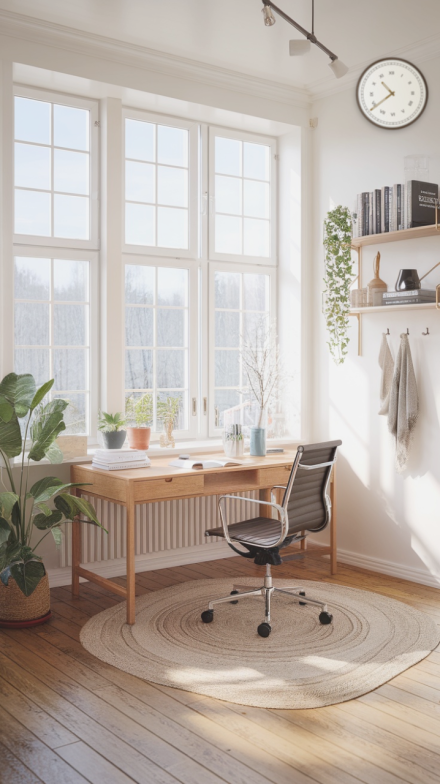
10:39
